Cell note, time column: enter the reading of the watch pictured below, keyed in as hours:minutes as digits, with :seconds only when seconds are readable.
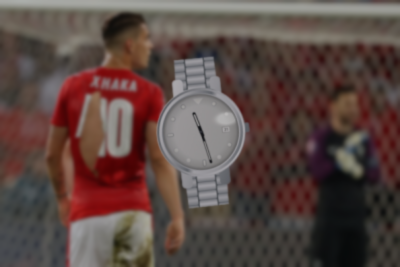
11:28
